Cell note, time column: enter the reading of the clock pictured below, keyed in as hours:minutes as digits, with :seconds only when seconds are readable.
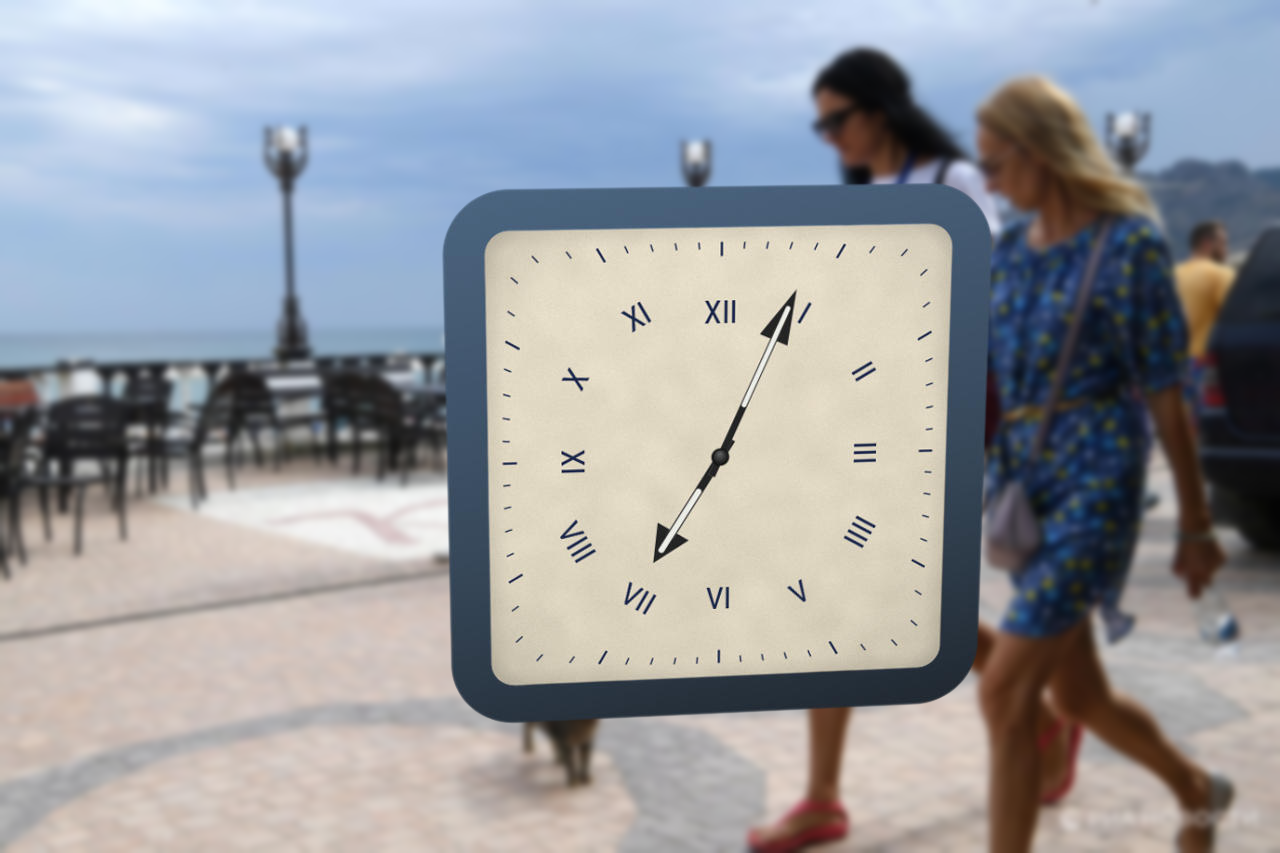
7:04
